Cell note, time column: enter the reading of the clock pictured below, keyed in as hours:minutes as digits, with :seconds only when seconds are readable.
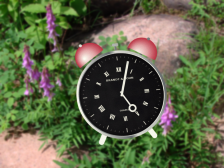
5:03
